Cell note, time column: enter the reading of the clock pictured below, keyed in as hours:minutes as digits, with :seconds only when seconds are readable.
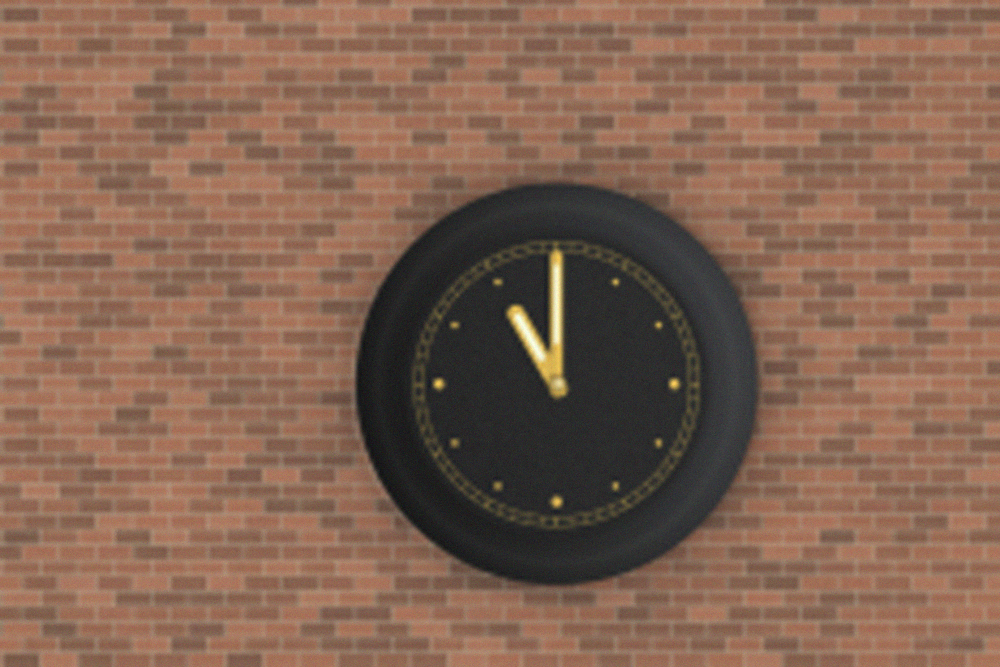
11:00
